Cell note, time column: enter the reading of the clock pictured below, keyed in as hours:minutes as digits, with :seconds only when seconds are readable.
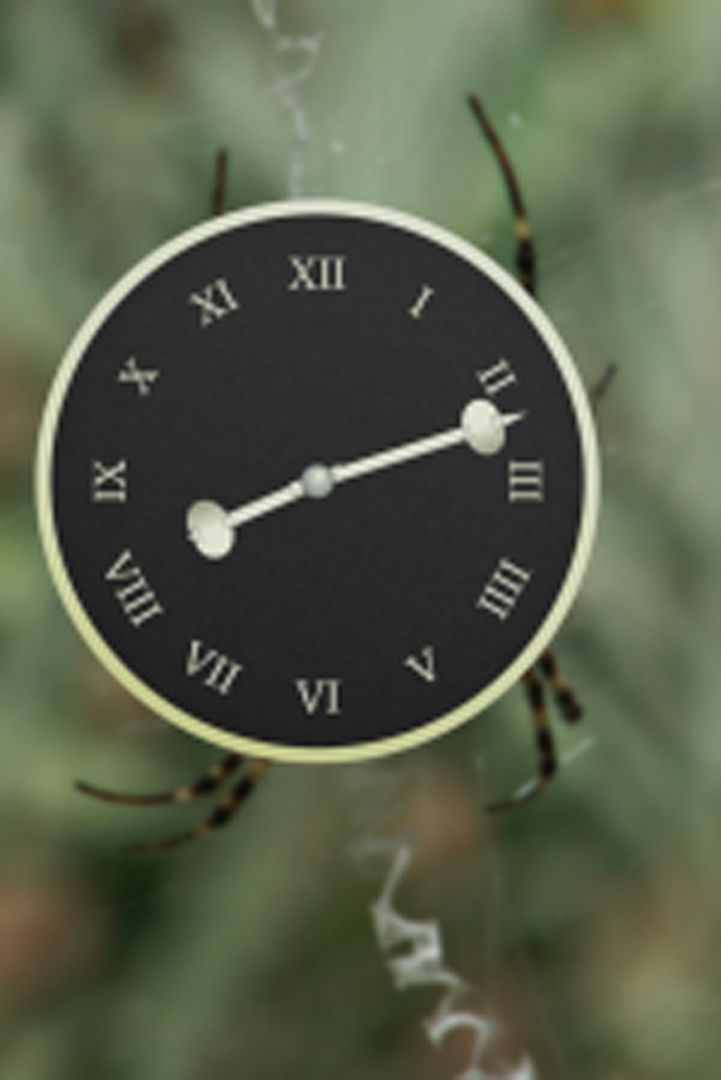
8:12
